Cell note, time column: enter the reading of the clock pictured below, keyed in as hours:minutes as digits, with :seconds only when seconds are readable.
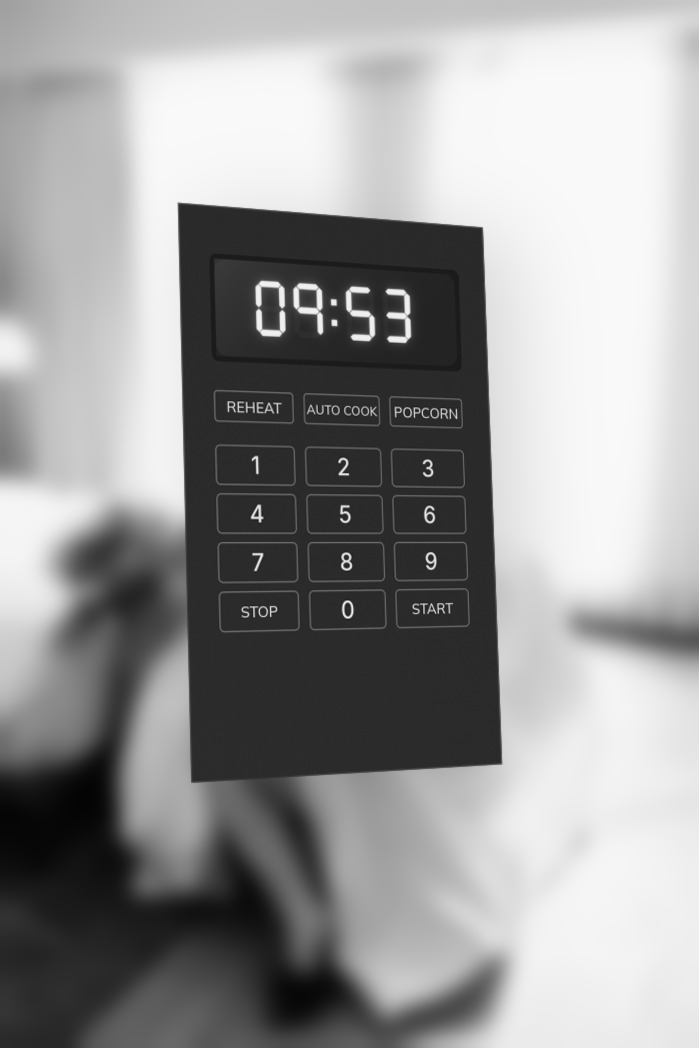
9:53
